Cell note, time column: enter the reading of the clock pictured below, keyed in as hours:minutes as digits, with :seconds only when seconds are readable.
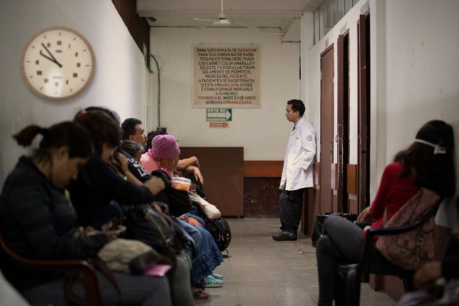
9:53
